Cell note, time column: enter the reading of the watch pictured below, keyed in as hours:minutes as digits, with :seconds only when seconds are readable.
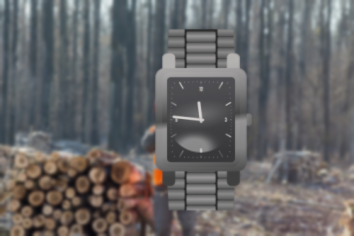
11:46
